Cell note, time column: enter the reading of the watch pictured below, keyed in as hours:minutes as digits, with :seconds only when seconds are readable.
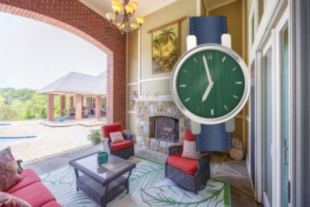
6:58
